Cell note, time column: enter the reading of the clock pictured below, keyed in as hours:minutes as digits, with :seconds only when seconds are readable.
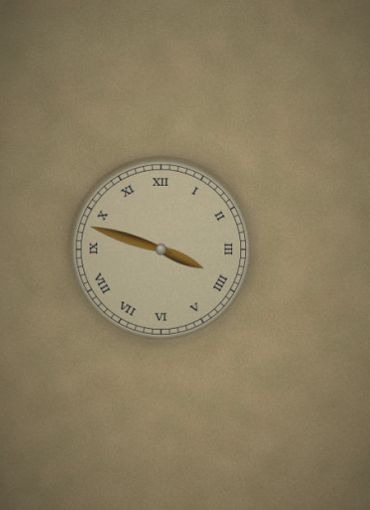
3:48
